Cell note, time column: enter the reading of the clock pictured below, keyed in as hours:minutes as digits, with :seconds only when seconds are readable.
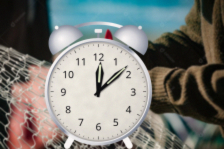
12:08
